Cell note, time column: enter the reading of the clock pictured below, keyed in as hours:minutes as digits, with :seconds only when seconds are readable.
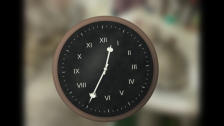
12:35
